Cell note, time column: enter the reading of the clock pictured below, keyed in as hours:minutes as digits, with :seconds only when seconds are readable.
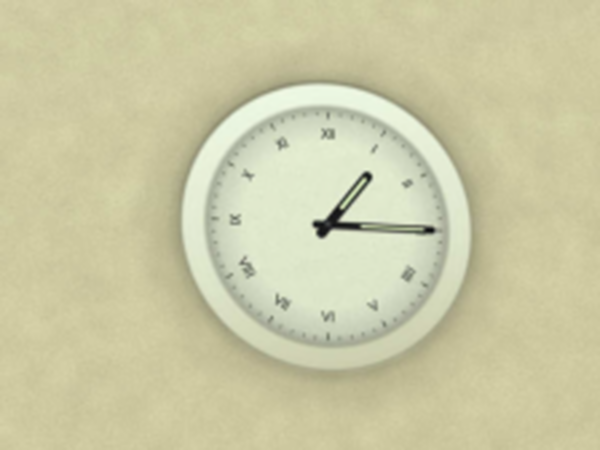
1:15
